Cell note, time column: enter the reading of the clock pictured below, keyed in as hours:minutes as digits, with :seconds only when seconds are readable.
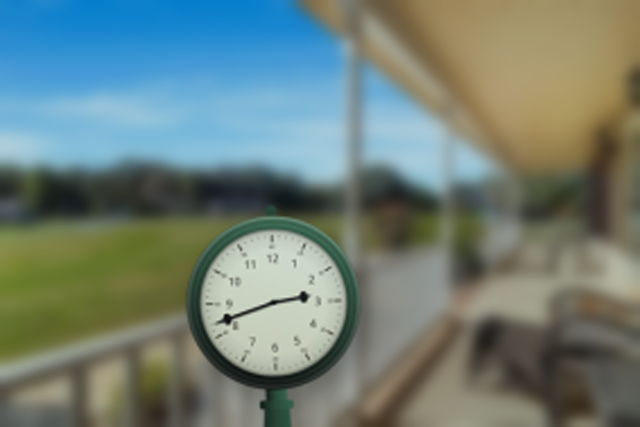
2:42
